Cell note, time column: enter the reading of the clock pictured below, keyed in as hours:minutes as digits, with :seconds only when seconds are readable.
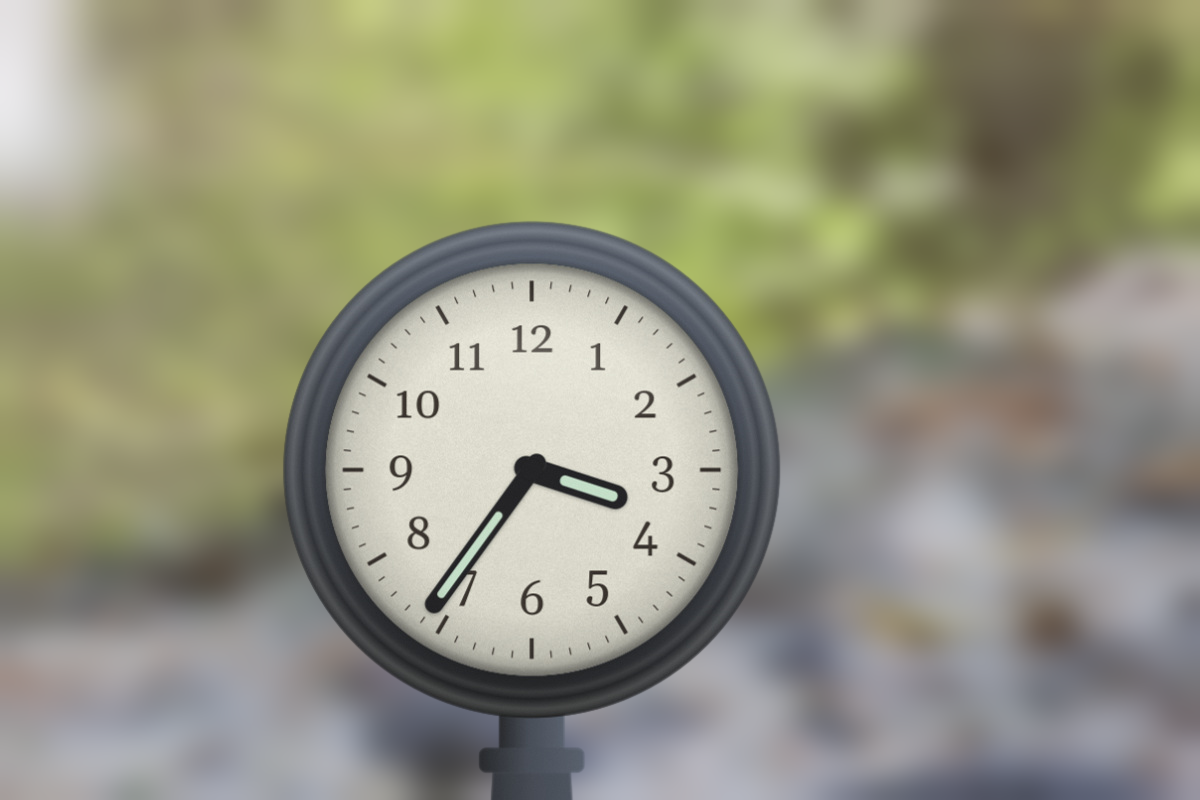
3:36
